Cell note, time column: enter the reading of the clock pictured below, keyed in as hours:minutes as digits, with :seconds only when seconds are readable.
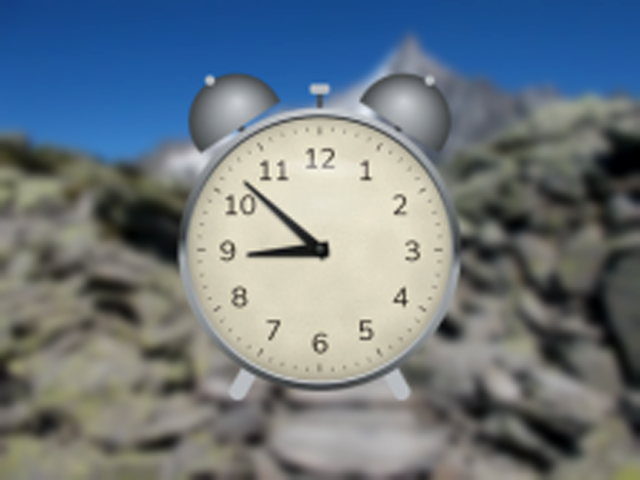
8:52
